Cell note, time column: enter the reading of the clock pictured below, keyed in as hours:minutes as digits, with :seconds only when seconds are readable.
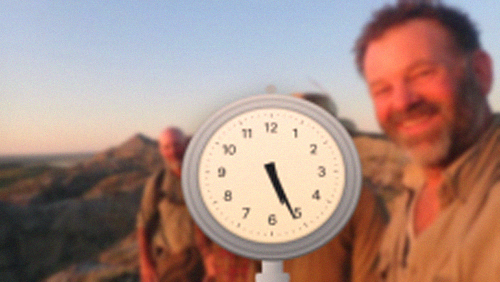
5:26
